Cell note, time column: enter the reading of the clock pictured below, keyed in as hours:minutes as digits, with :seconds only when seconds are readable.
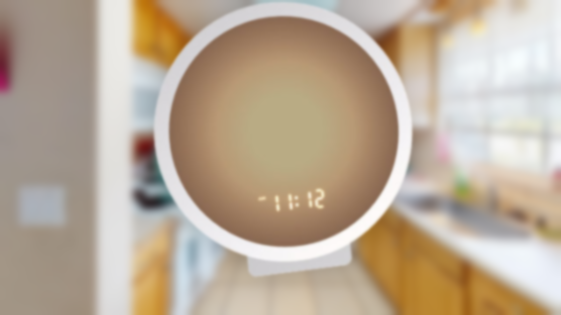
11:12
